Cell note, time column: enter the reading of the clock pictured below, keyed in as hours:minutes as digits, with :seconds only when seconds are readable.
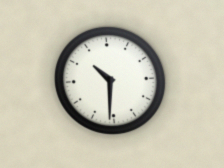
10:31
